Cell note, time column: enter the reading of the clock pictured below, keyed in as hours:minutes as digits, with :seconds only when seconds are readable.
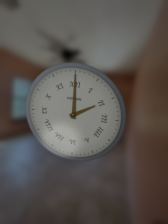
2:00
